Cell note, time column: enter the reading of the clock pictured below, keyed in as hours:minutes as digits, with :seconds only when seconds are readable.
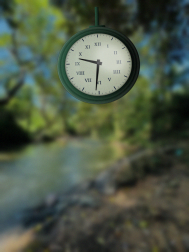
9:31
